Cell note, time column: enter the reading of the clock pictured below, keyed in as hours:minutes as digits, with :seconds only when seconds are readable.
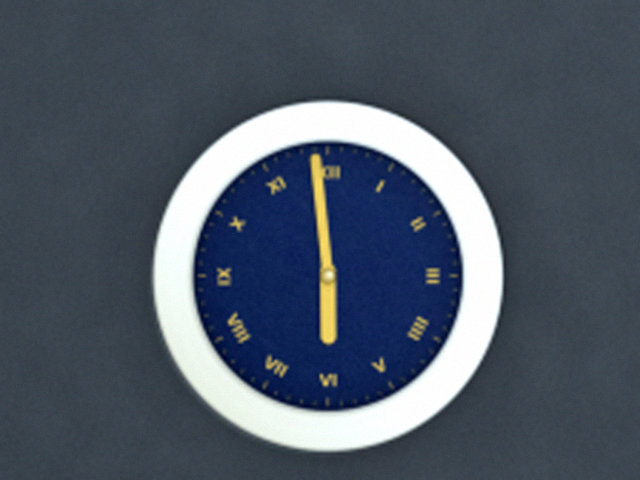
5:59
